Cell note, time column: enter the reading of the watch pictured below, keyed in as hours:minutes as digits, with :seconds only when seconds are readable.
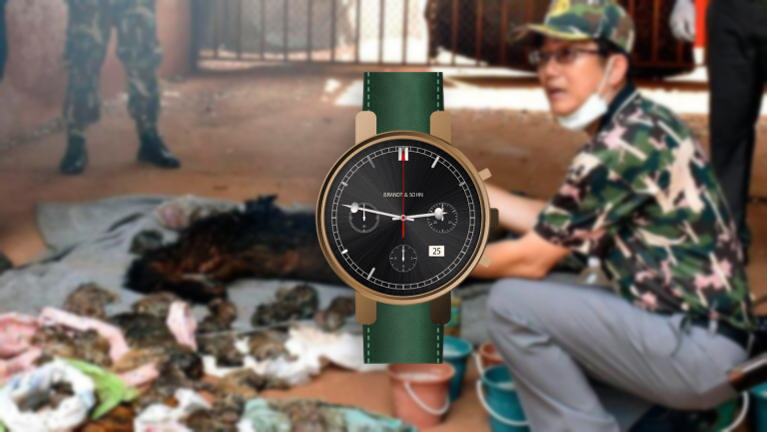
2:47
